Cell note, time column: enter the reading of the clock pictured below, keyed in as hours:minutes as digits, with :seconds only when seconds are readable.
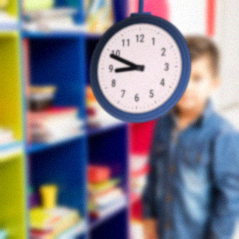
8:49
